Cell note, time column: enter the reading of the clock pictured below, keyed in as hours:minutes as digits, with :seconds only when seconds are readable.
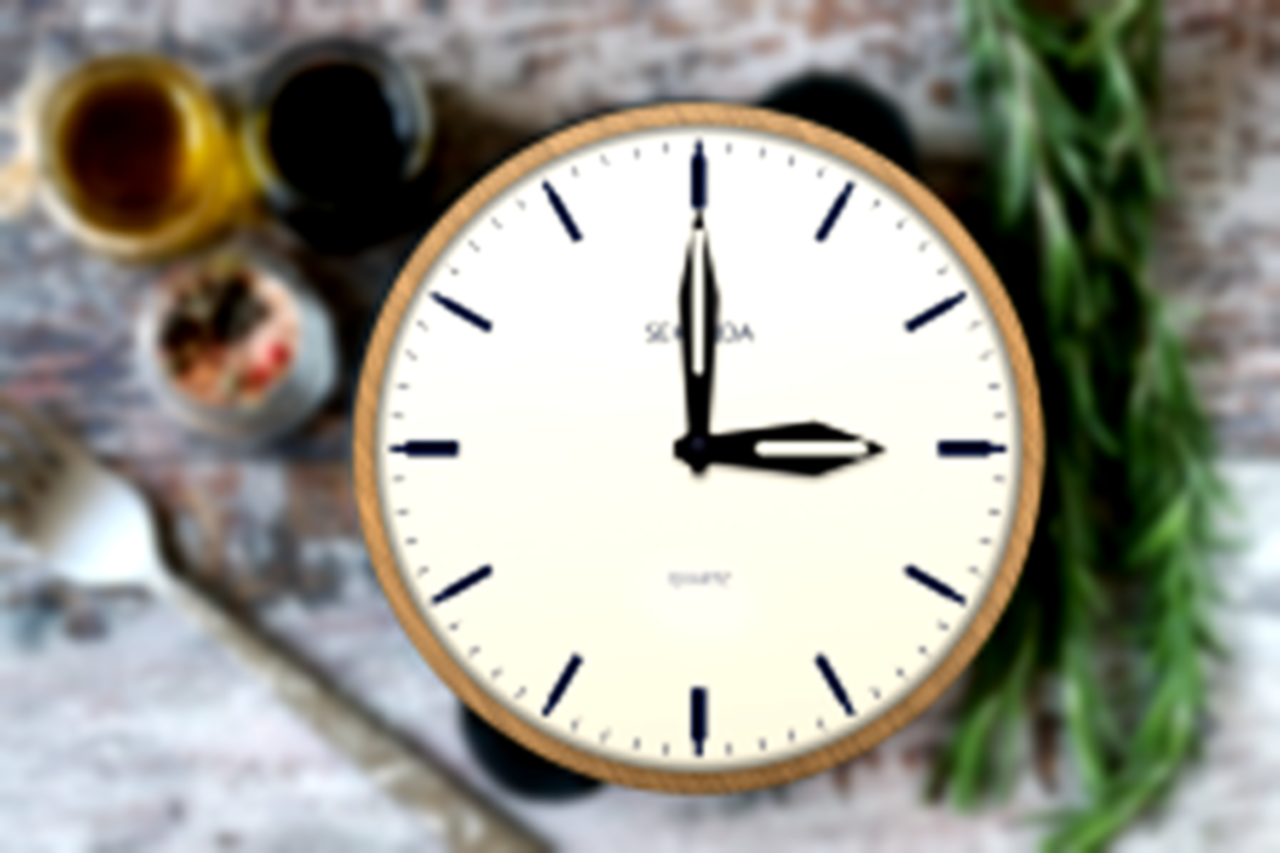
3:00
